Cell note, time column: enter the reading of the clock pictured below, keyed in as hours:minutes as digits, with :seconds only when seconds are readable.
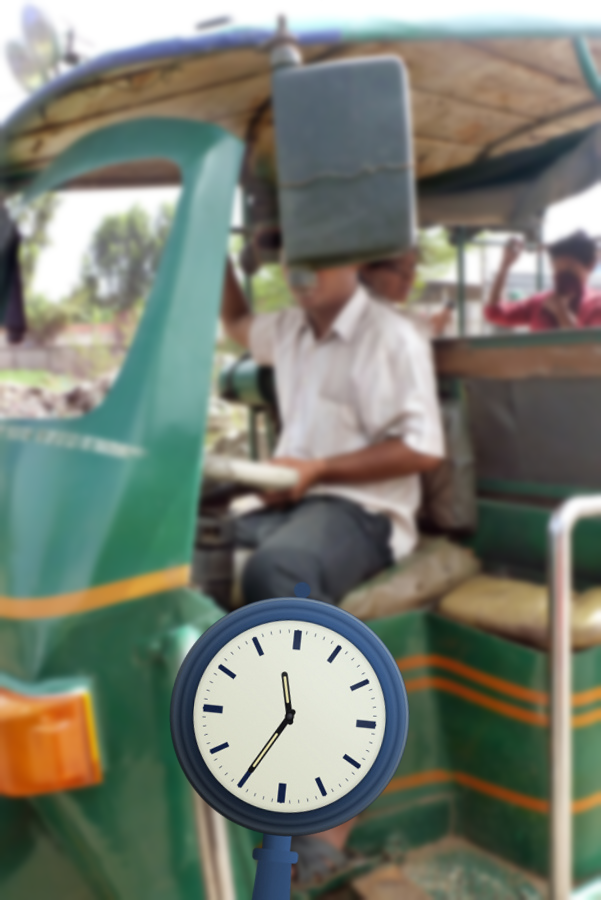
11:35
